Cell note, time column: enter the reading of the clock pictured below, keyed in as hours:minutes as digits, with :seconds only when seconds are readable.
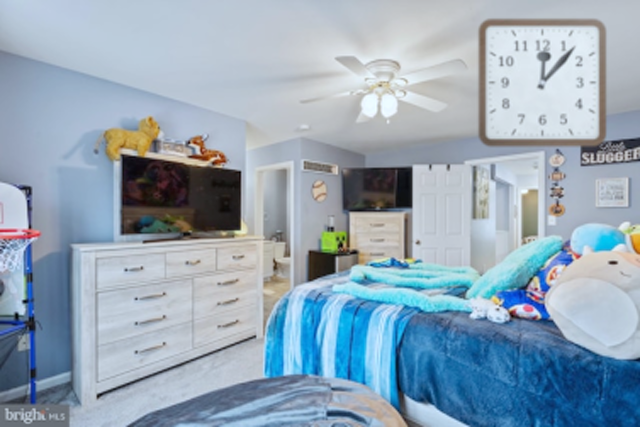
12:07
